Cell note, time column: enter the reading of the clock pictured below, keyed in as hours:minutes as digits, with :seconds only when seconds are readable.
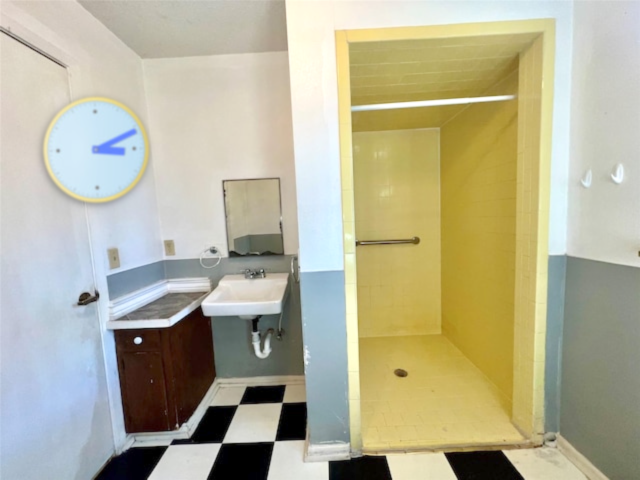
3:11
